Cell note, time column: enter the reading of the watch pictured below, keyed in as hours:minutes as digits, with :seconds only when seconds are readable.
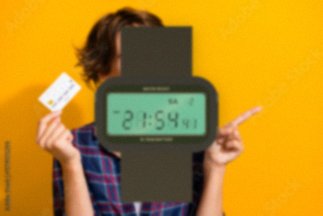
21:54
